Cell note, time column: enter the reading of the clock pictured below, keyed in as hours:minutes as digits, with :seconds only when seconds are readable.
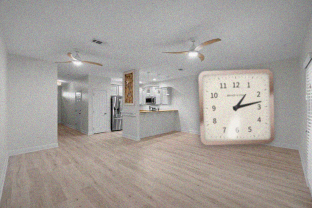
1:13
